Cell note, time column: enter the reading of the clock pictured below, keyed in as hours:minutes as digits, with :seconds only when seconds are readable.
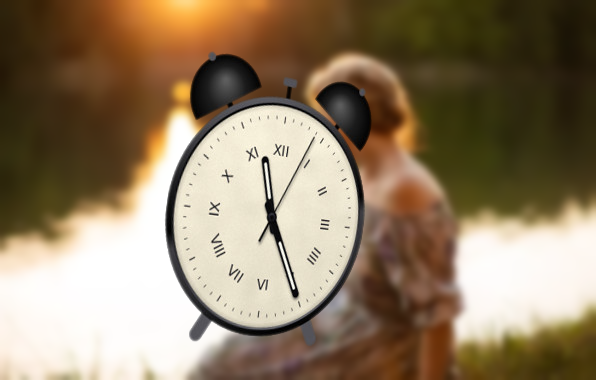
11:25:04
